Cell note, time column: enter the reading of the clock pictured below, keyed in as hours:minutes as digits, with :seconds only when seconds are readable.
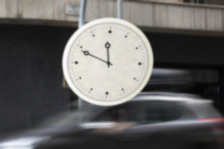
11:49
